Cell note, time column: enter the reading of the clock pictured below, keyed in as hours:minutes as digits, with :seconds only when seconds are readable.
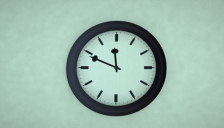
11:49
